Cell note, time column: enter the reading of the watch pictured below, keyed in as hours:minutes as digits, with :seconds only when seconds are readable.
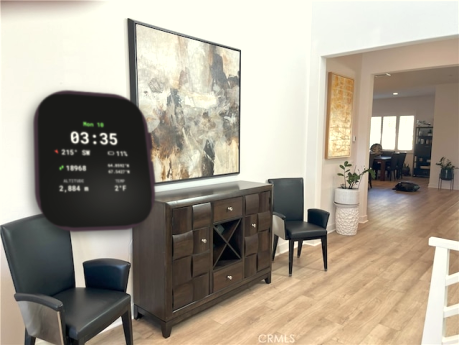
3:35
